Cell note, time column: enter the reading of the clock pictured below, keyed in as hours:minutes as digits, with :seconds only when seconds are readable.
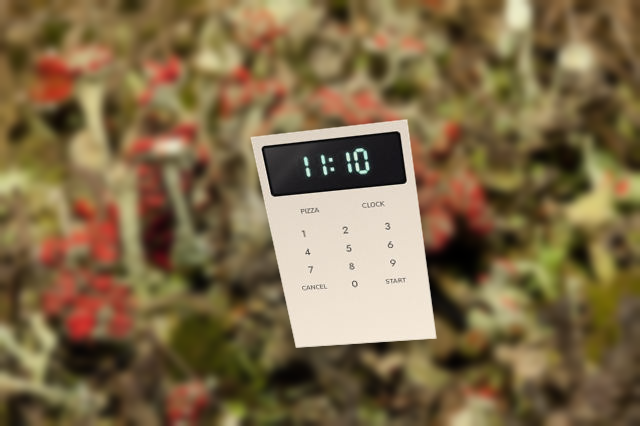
11:10
